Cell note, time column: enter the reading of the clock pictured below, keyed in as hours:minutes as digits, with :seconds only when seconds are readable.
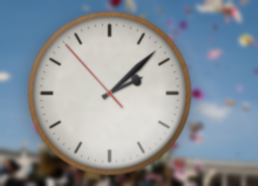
2:07:53
